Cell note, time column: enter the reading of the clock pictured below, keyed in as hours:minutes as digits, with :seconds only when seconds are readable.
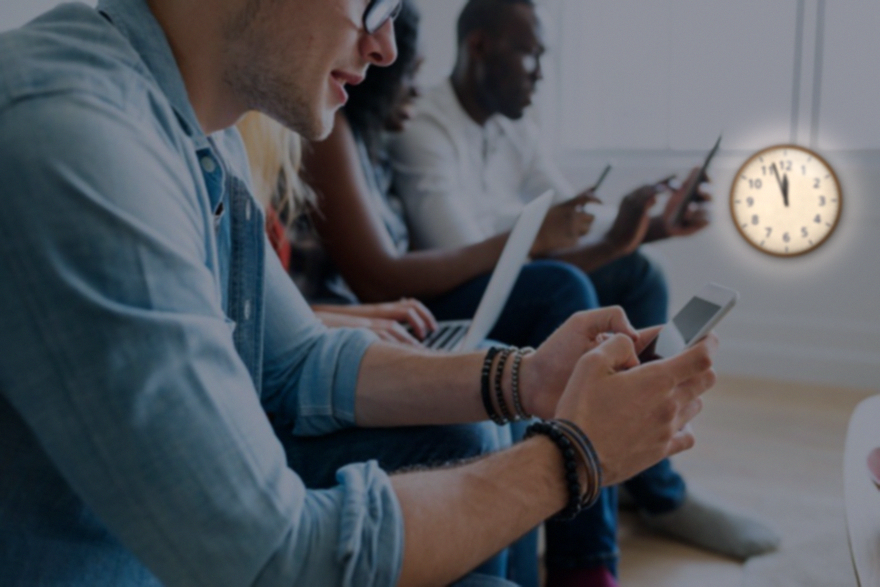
11:57
